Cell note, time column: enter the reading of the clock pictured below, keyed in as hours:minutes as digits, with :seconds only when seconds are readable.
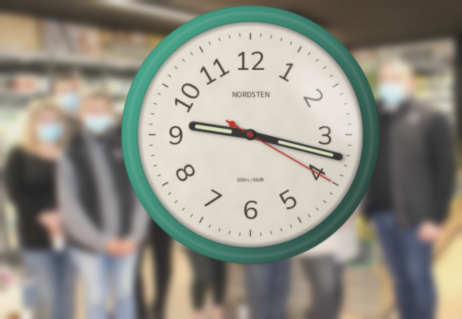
9:17:20
